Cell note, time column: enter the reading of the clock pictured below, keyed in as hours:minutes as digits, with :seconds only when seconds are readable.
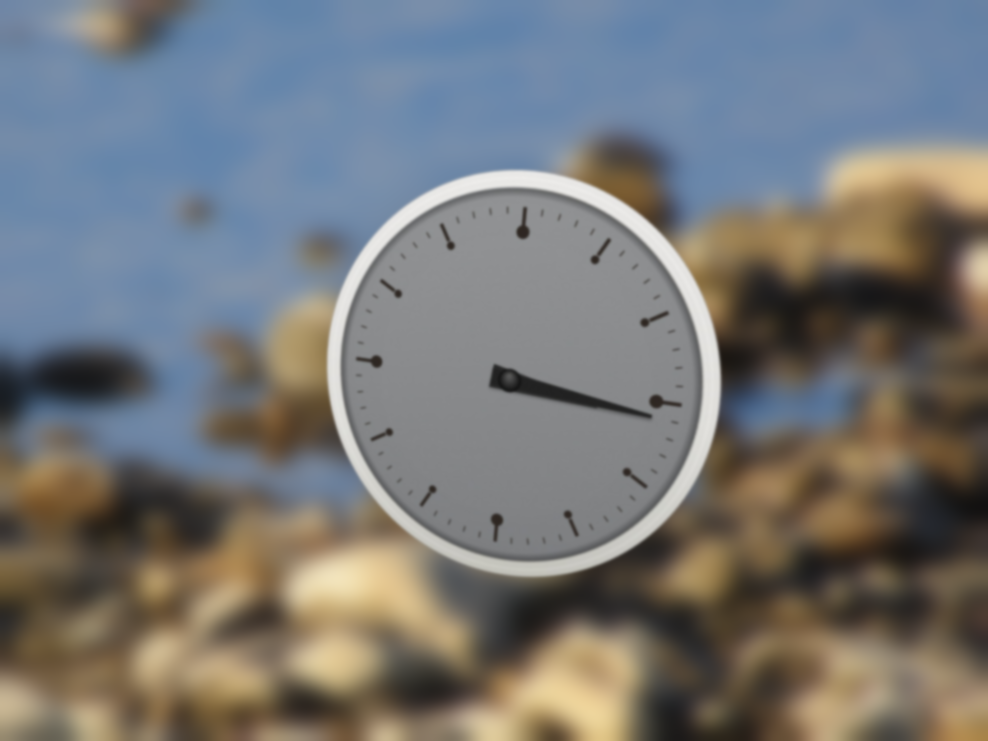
3:16
